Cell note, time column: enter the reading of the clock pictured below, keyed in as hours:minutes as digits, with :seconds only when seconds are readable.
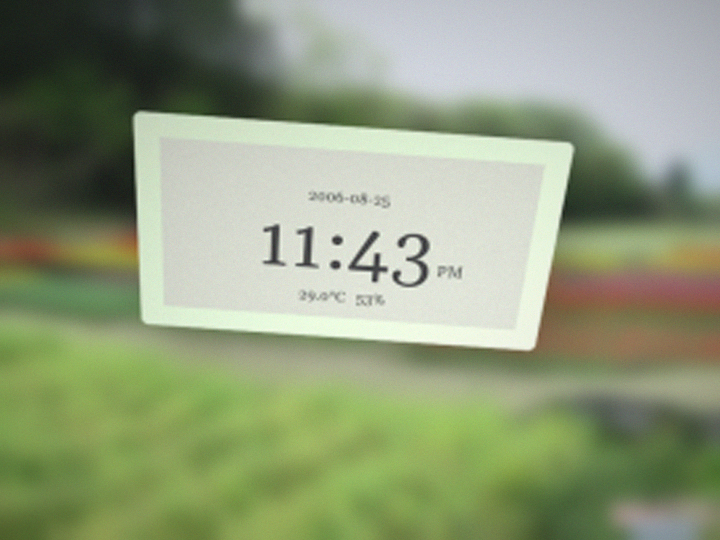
11:43
